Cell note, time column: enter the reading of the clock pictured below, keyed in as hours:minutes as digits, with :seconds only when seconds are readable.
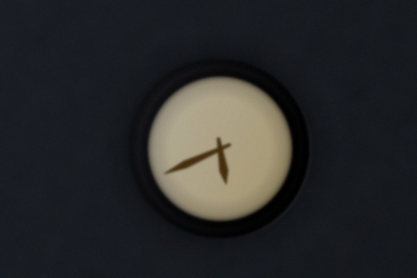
5:41
